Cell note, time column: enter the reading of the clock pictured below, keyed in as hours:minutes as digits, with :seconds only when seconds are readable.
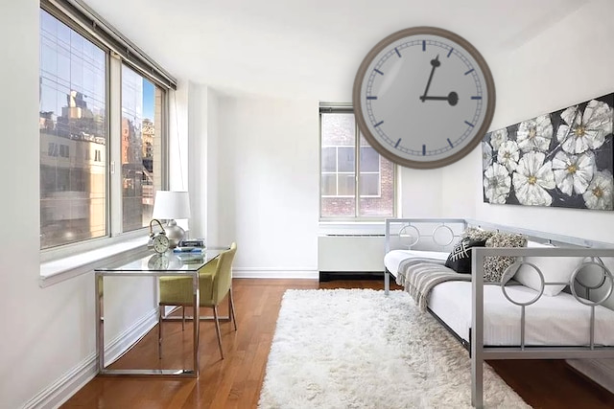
3:03
